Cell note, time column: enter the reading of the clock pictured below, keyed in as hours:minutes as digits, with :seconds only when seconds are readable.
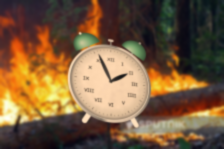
1:56
